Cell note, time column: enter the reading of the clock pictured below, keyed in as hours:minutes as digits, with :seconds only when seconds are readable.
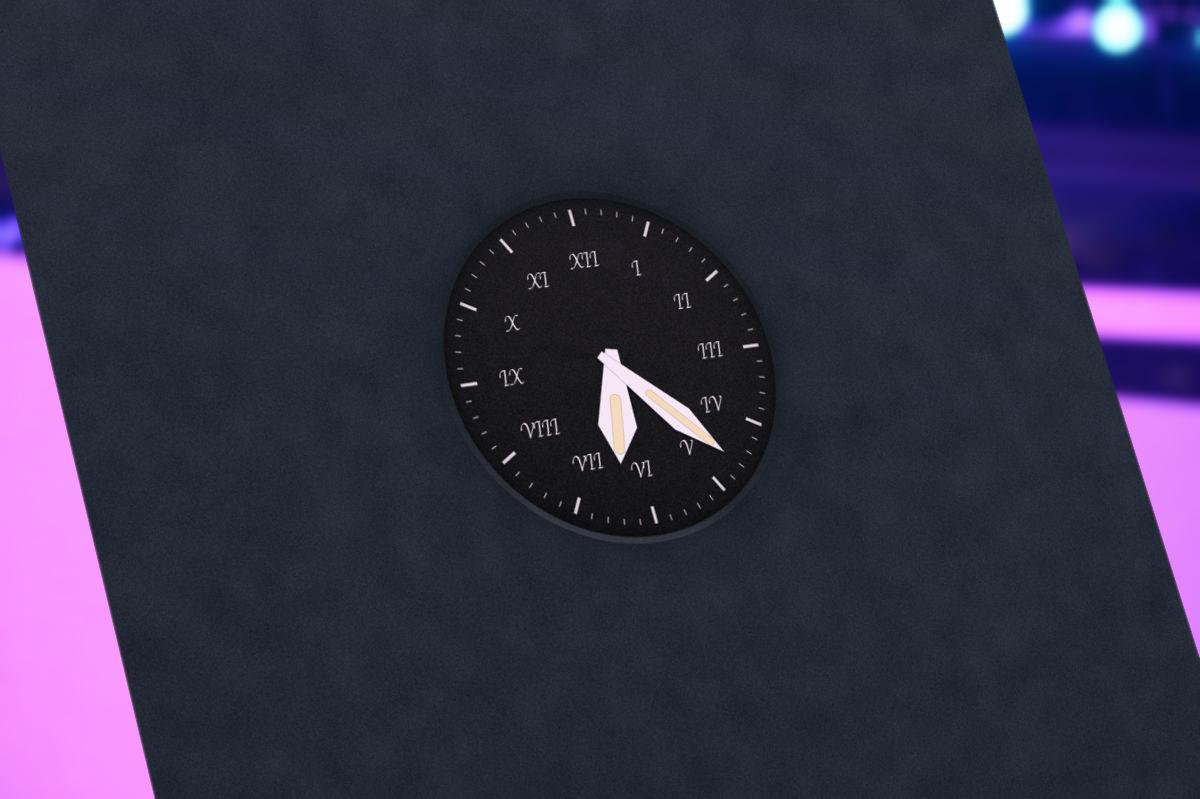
6:23
